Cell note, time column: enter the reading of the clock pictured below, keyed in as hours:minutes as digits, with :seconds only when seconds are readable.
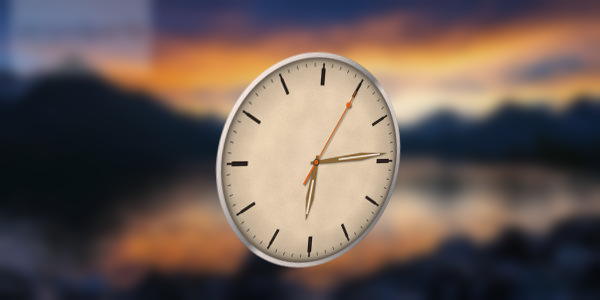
6:14:05
